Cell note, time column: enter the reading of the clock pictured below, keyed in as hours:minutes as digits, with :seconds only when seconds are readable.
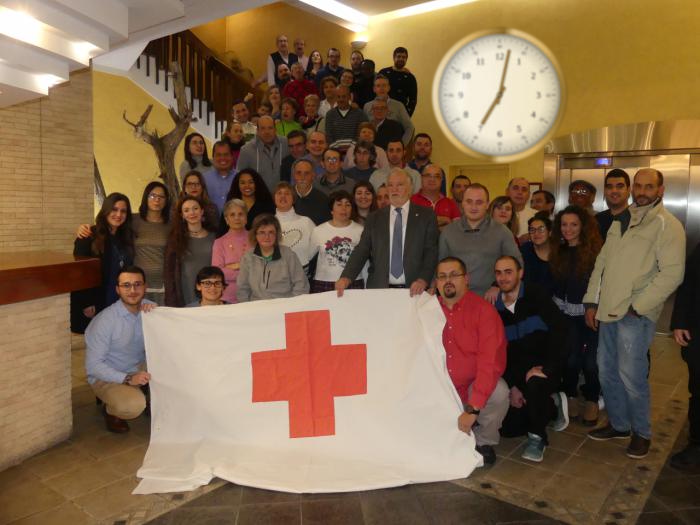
7:02
